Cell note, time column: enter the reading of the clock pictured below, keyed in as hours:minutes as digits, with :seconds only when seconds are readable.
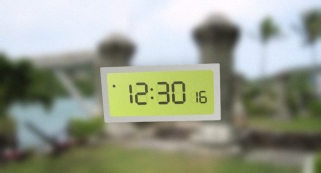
12:30:16
